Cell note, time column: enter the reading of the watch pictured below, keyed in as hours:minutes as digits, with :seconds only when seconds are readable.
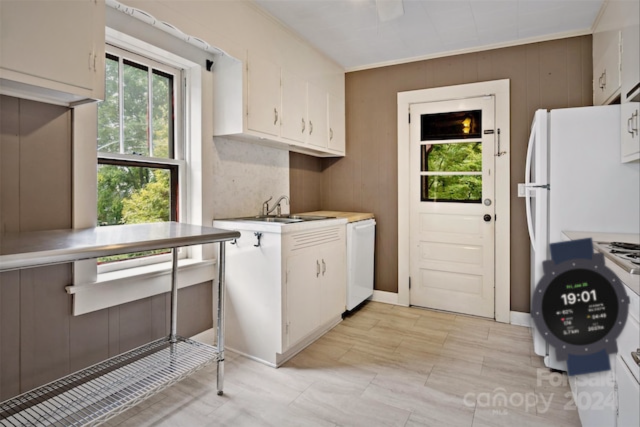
19:01
